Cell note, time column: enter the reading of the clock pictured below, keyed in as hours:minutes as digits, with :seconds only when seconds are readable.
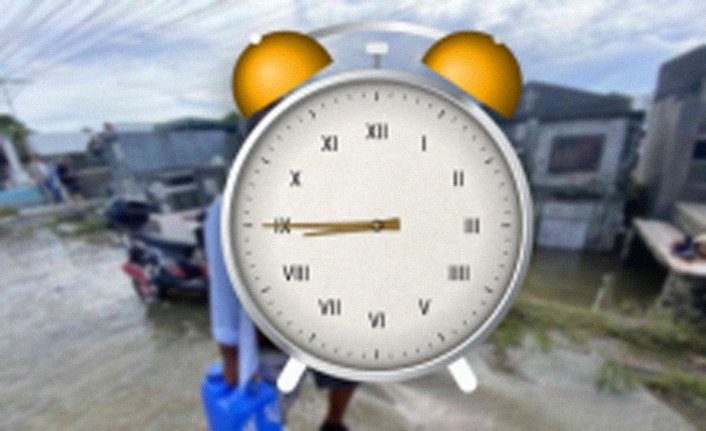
8:45
